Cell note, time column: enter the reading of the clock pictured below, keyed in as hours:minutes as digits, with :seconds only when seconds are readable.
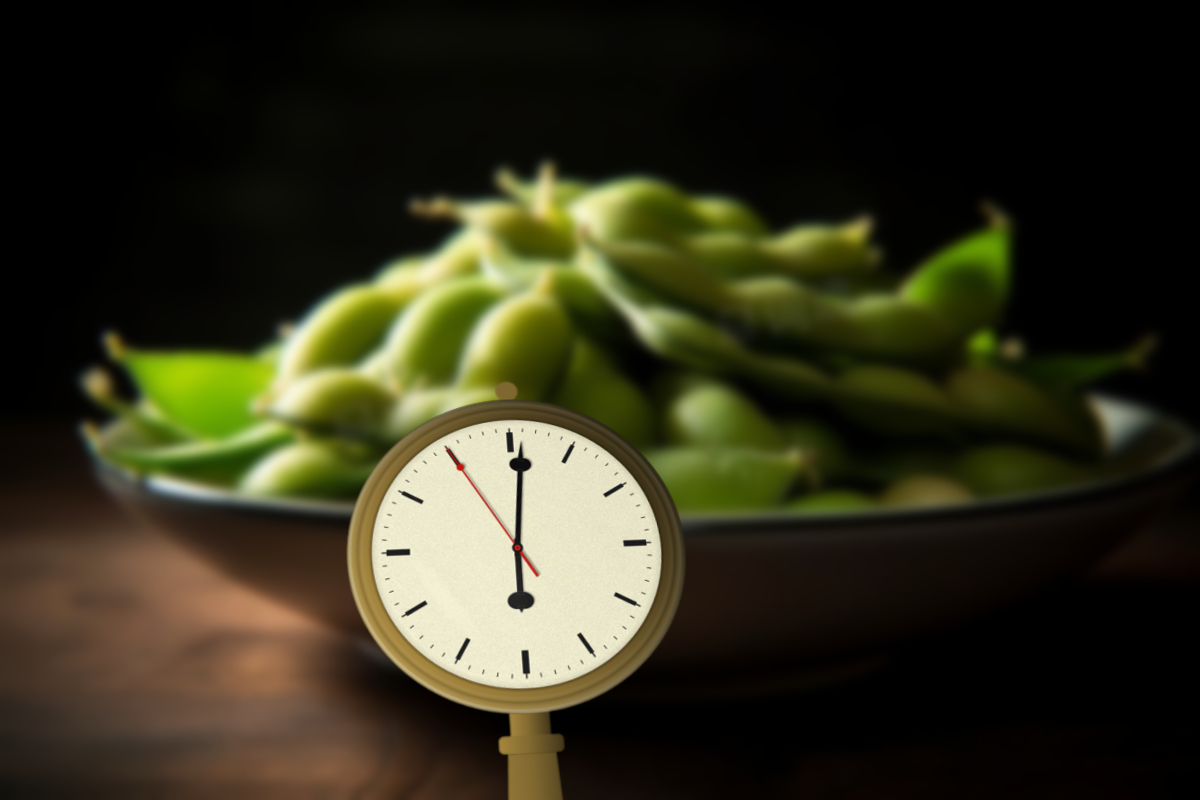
6:00:55
